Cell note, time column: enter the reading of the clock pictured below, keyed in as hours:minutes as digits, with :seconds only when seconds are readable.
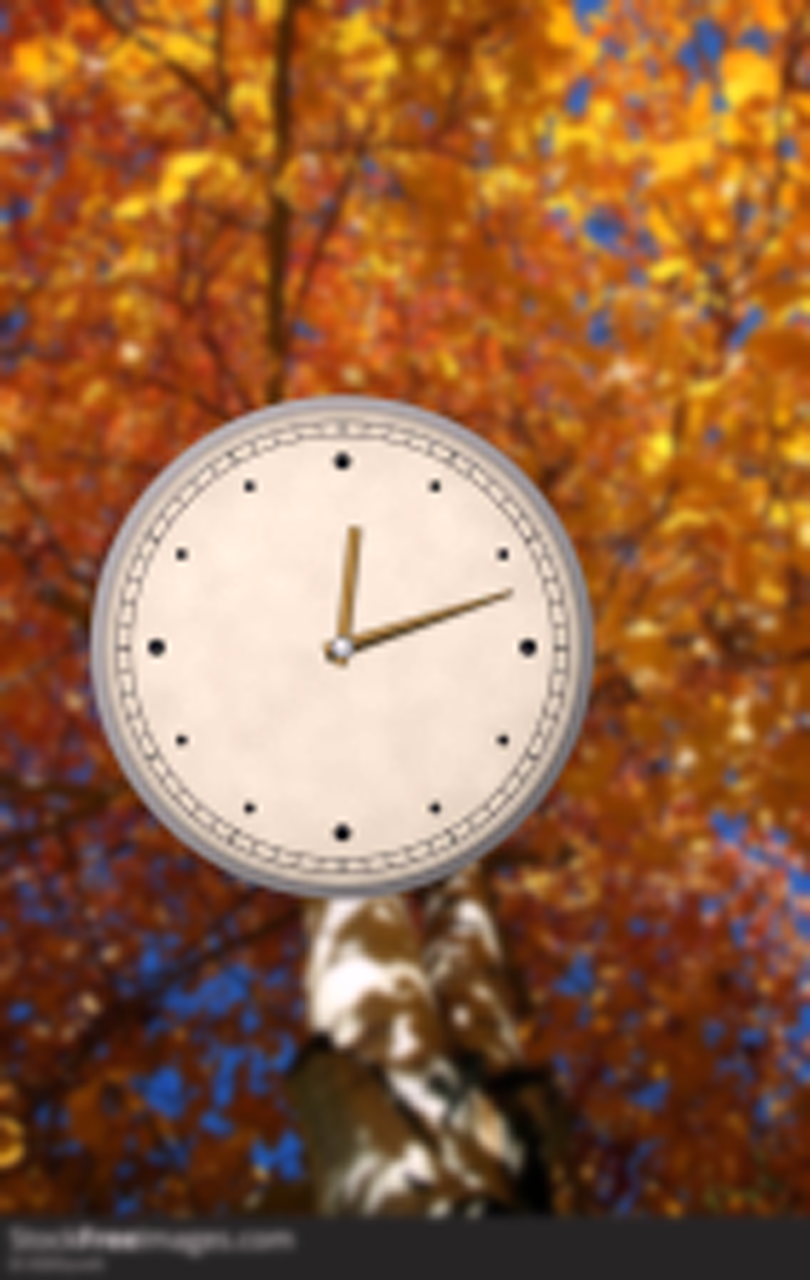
12:12
